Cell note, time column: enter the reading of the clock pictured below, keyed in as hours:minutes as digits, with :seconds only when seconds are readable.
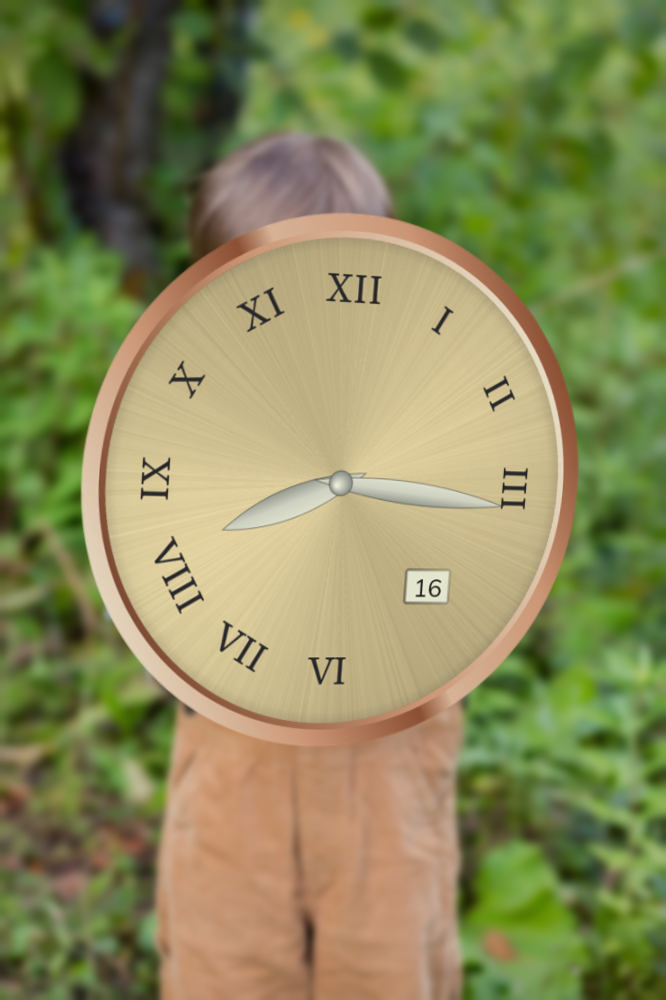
8:16
